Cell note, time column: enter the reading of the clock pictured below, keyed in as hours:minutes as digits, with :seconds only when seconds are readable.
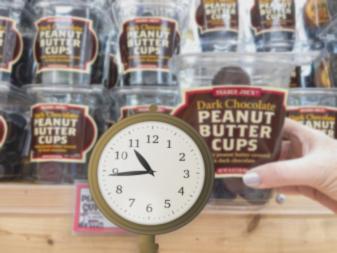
10:44
